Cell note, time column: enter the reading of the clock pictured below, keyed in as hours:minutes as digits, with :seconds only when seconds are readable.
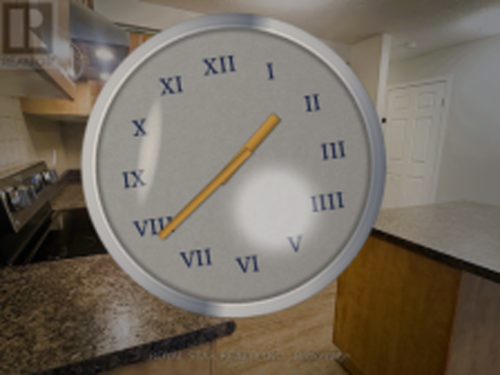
1:39
